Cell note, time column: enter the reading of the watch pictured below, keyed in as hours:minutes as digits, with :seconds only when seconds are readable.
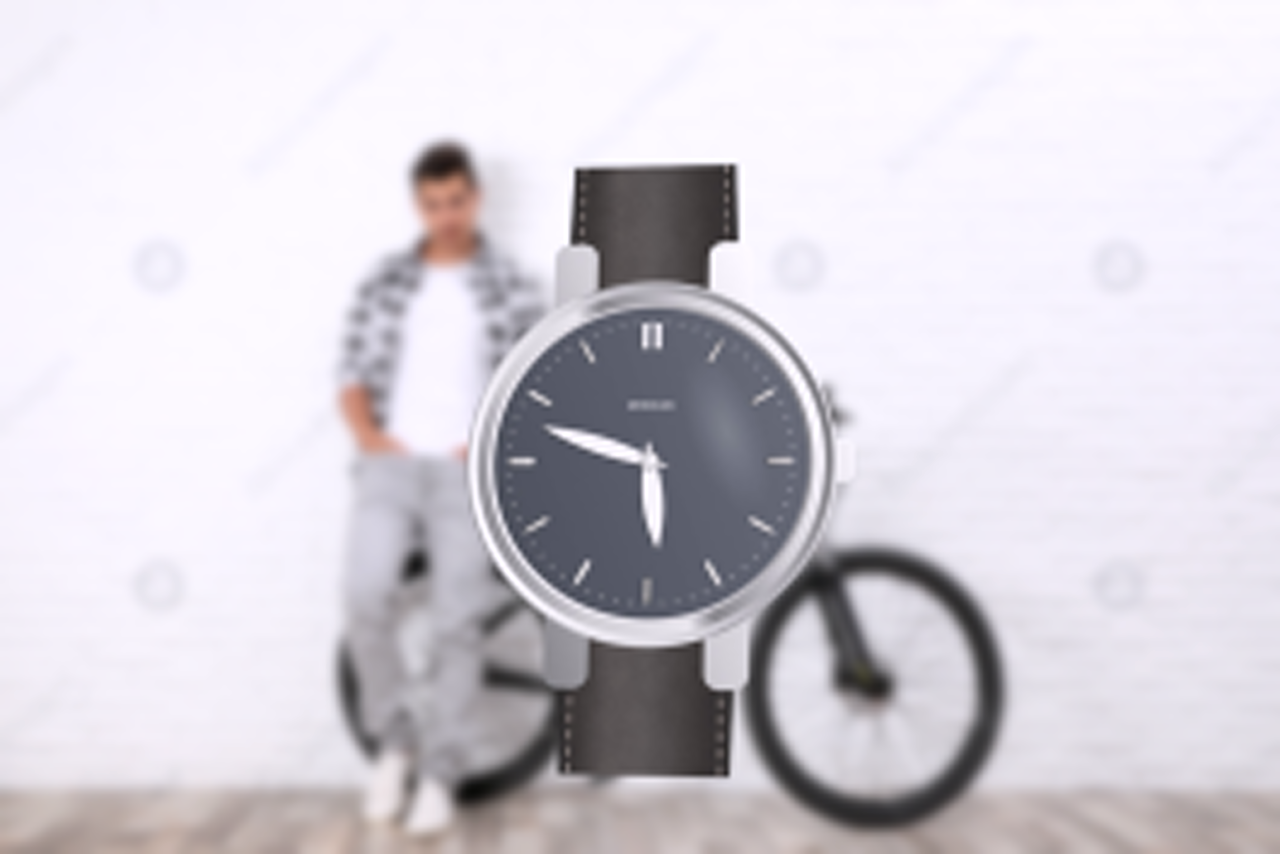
5:48
